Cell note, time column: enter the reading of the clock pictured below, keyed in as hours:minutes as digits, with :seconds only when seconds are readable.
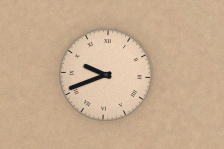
9:41
